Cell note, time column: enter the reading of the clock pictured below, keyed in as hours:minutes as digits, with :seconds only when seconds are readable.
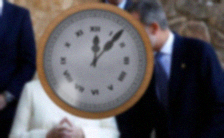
12:07
